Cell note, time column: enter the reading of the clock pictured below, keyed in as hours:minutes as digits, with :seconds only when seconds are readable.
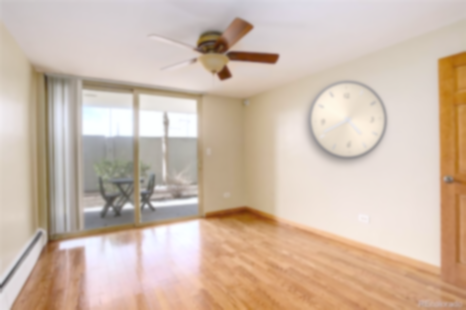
4:41
